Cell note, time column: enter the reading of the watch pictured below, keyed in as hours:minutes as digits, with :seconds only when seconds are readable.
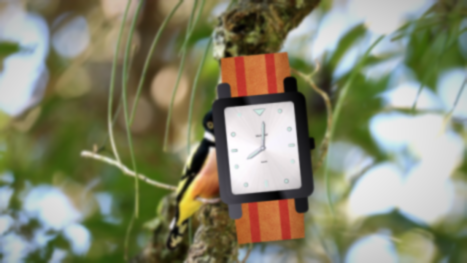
8:01
